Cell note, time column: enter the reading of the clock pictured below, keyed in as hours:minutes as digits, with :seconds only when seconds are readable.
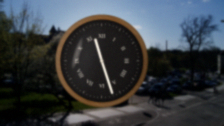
11:27
